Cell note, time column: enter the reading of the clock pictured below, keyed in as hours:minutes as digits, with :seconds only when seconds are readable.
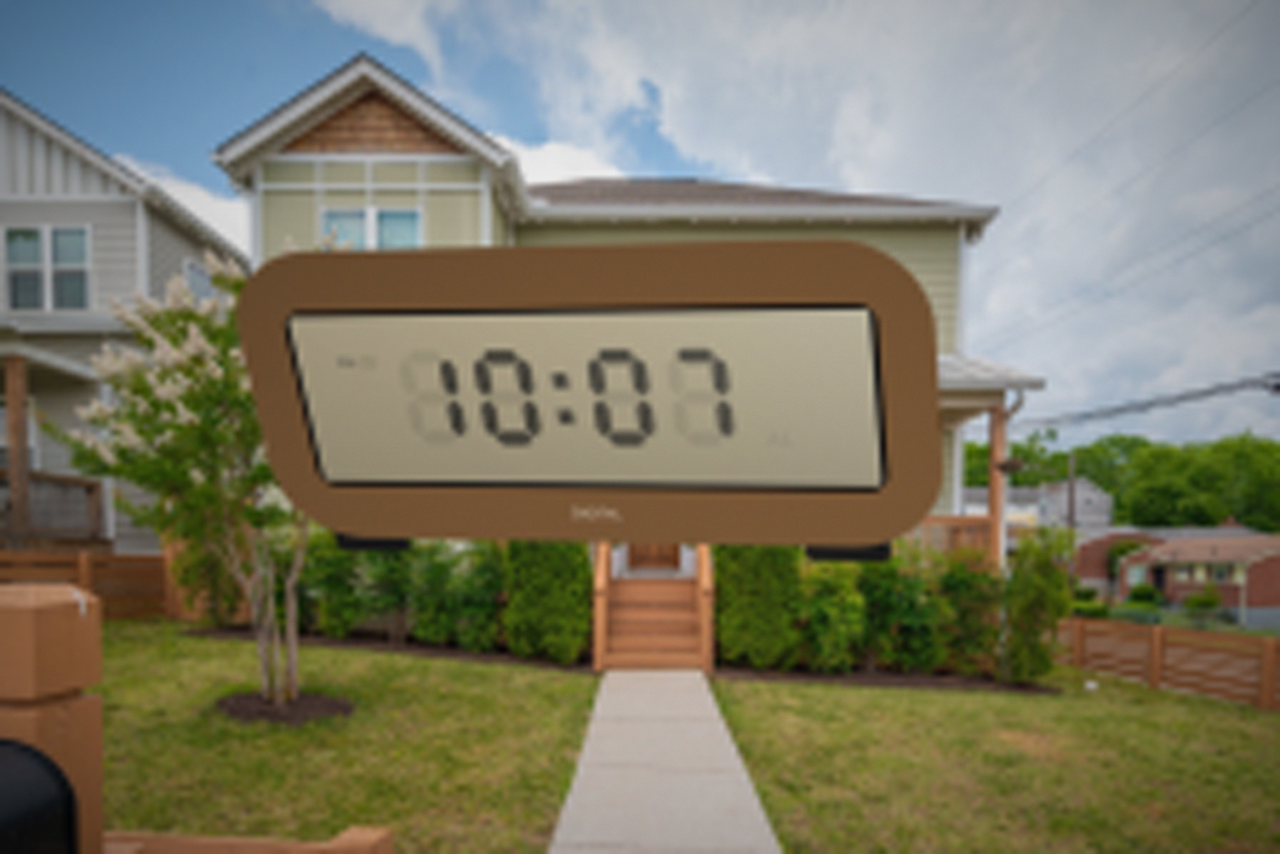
10:07
